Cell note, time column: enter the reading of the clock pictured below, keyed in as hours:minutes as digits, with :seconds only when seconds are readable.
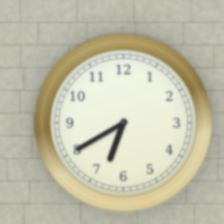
6:40
